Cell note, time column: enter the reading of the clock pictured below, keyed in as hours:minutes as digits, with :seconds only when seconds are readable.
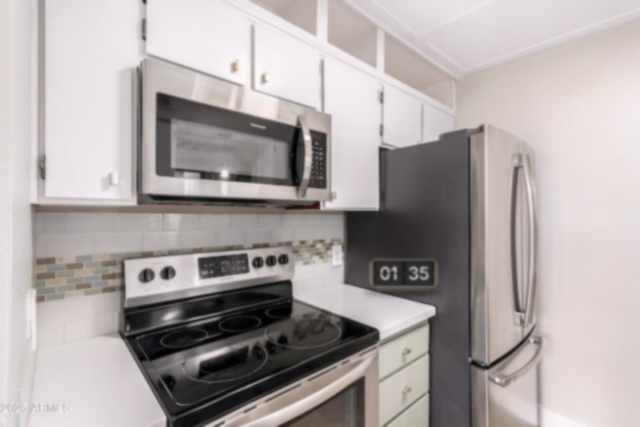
1:35
